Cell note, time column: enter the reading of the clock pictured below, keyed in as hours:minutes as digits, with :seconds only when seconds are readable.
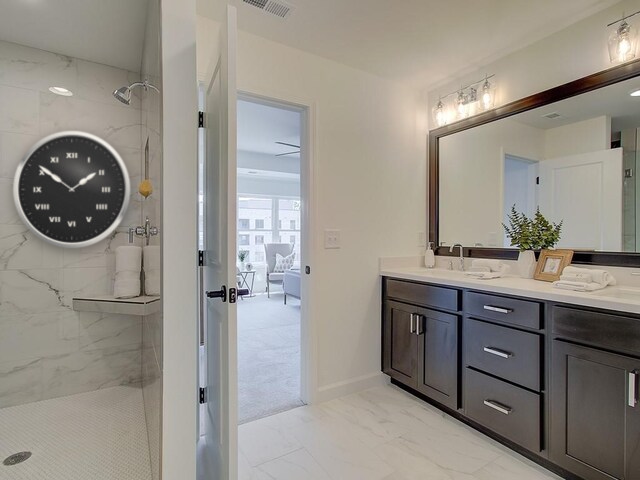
1:51
